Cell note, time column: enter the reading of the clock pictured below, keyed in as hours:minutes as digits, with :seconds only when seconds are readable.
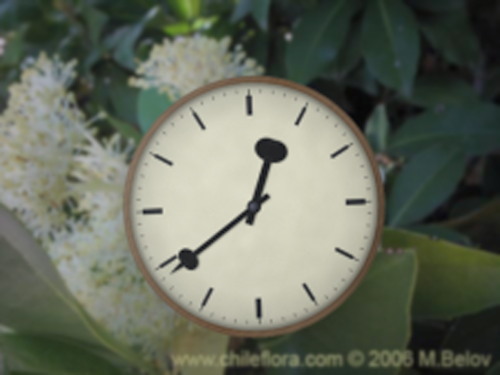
12:39
